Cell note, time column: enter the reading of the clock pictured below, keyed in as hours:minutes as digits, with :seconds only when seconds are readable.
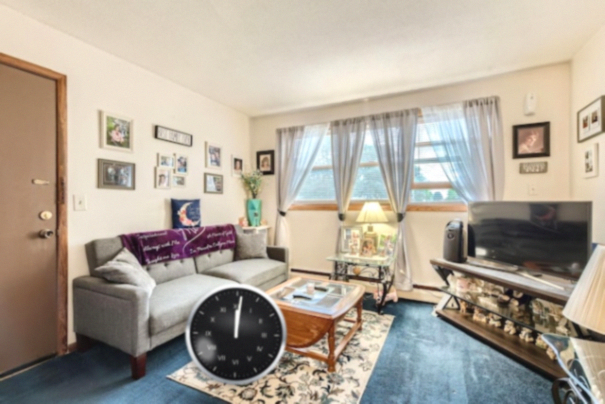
12:01
